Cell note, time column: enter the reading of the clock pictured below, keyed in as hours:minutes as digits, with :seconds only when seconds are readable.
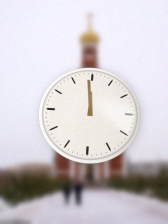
11:59
